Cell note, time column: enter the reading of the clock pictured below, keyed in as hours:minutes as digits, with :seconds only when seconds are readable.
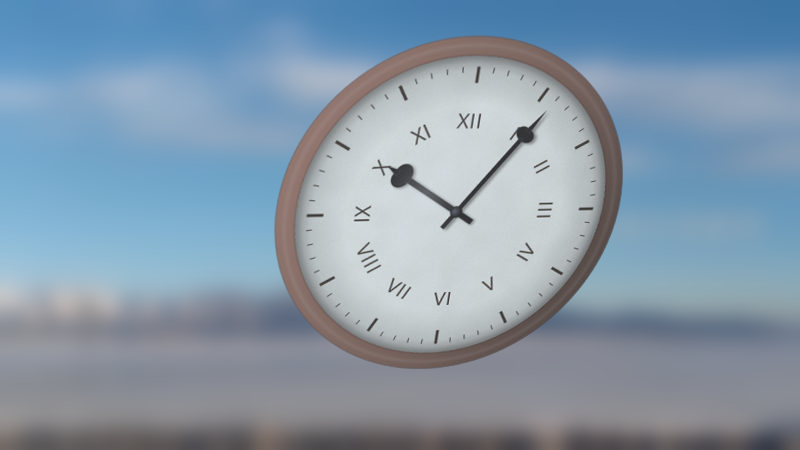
10:06
